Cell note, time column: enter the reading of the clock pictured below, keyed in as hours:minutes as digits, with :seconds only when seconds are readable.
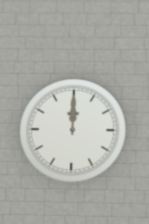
12:00
